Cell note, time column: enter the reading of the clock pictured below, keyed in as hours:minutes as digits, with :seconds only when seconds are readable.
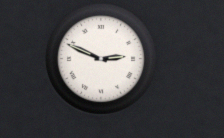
2:49
